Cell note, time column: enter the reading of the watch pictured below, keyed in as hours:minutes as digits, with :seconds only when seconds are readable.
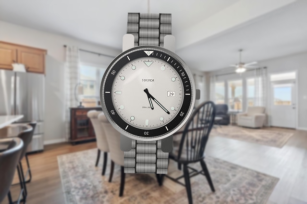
5:22
